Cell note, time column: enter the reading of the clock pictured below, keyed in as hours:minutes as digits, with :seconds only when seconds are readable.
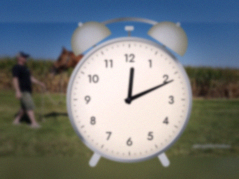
12:11
